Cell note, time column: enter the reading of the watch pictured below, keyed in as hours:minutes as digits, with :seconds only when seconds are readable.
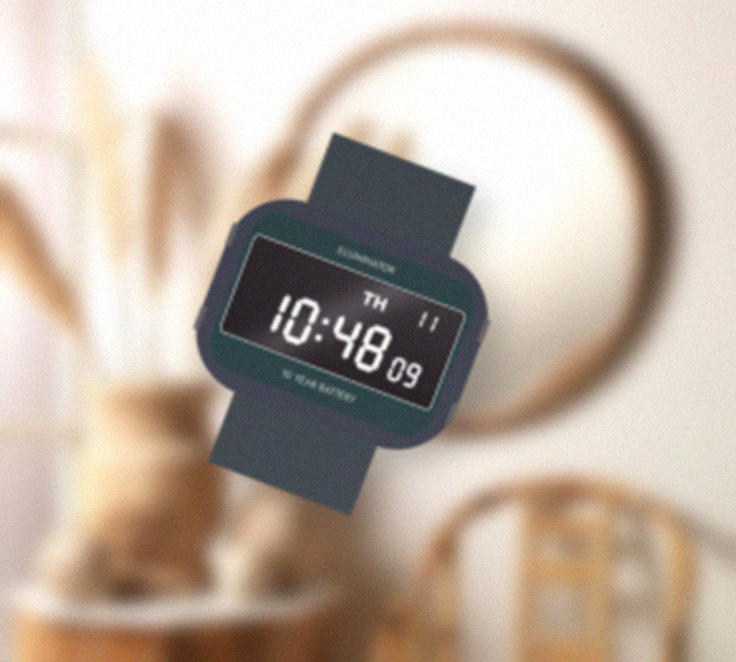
10:48:09
